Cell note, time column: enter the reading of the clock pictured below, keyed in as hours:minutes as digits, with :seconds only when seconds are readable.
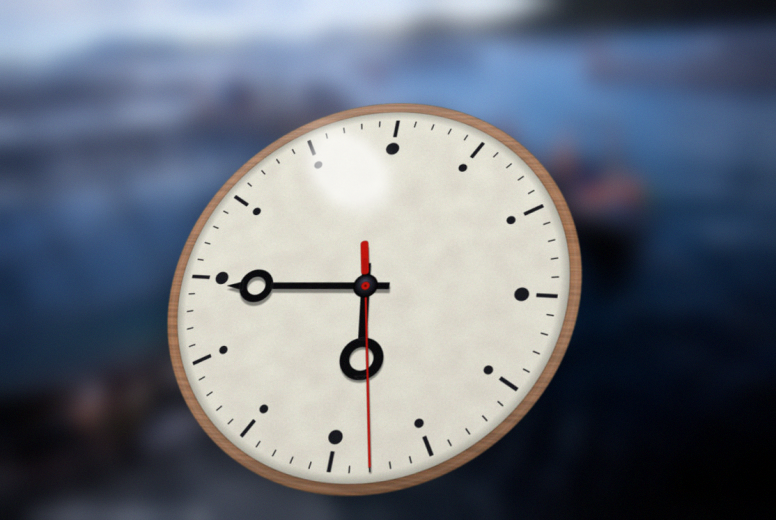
5:44:28
